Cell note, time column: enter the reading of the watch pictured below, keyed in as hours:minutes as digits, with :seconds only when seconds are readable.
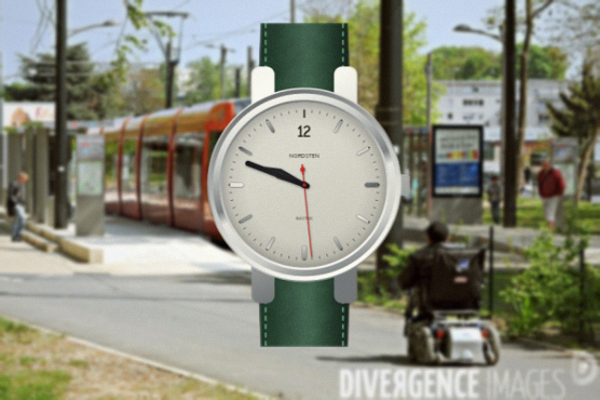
9:48:29
